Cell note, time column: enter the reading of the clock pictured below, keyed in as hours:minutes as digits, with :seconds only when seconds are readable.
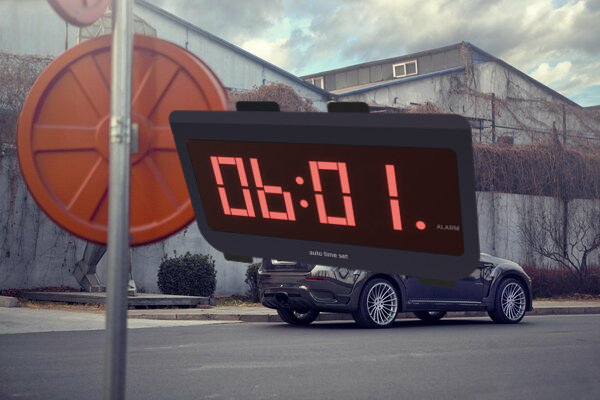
6:01
